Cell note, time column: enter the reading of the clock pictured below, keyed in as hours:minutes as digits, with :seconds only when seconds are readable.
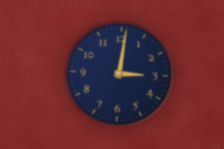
3:01
